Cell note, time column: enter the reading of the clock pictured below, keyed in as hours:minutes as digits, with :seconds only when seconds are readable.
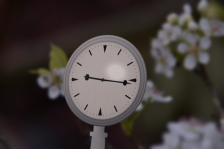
9:16
